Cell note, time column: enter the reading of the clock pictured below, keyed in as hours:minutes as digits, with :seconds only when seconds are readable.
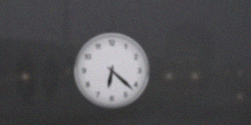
6:22
